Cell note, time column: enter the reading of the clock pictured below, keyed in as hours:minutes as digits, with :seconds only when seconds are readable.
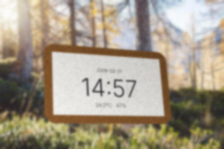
14:57
